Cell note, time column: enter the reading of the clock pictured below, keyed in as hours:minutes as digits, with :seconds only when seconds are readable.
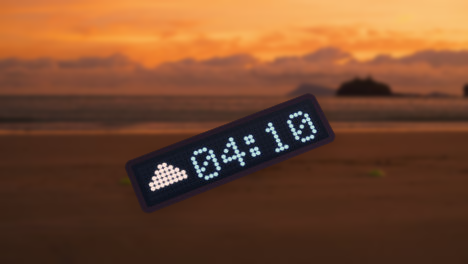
4:10
